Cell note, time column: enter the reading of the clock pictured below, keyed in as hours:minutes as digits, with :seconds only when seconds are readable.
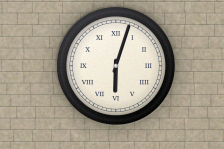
6:03
